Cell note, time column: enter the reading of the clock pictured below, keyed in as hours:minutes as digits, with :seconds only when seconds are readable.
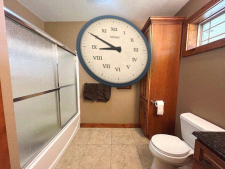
8:50
